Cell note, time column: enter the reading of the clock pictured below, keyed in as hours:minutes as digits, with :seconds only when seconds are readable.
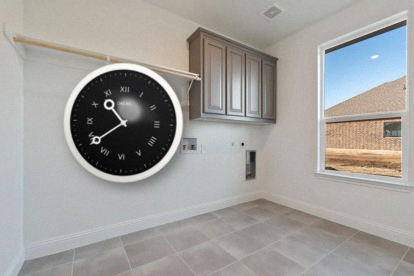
10:39
